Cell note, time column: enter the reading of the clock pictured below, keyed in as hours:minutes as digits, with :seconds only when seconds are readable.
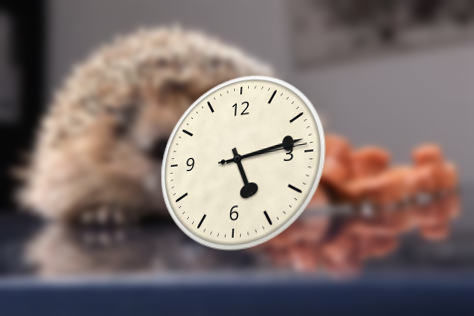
5:13:14
